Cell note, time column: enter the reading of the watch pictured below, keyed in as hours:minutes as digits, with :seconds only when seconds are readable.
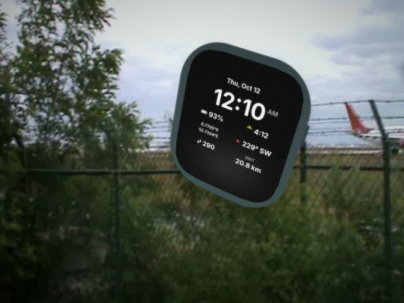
12:10
